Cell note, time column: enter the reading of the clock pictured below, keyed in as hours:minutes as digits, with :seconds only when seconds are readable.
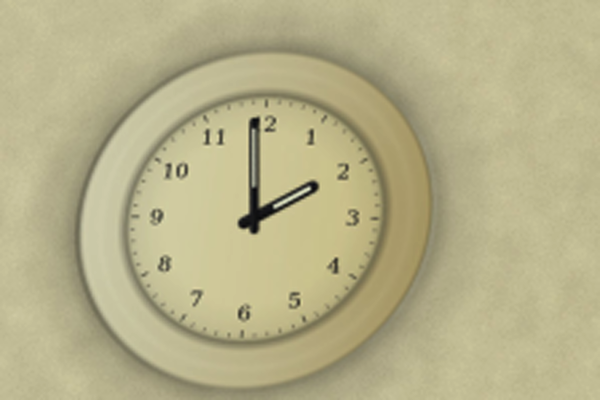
1:59
